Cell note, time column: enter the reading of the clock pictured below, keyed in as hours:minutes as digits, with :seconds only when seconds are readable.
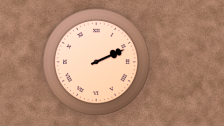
2:11
